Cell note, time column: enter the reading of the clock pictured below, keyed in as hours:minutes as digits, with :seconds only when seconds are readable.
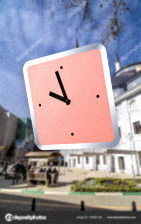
9:58
